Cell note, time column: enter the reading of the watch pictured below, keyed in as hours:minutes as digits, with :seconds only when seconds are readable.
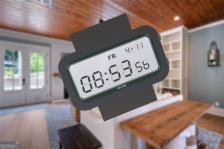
8:53:56
